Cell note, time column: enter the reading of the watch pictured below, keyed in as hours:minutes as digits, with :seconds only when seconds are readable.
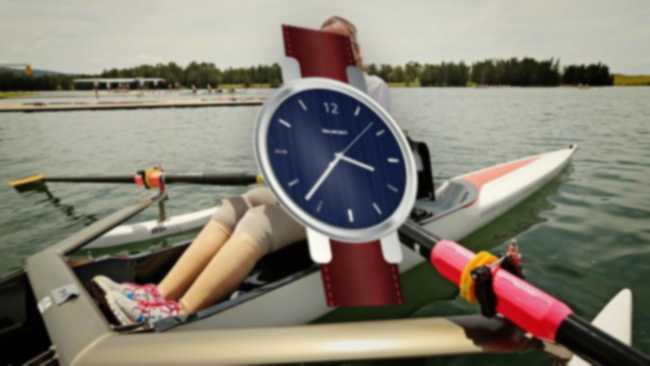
3:37:08
